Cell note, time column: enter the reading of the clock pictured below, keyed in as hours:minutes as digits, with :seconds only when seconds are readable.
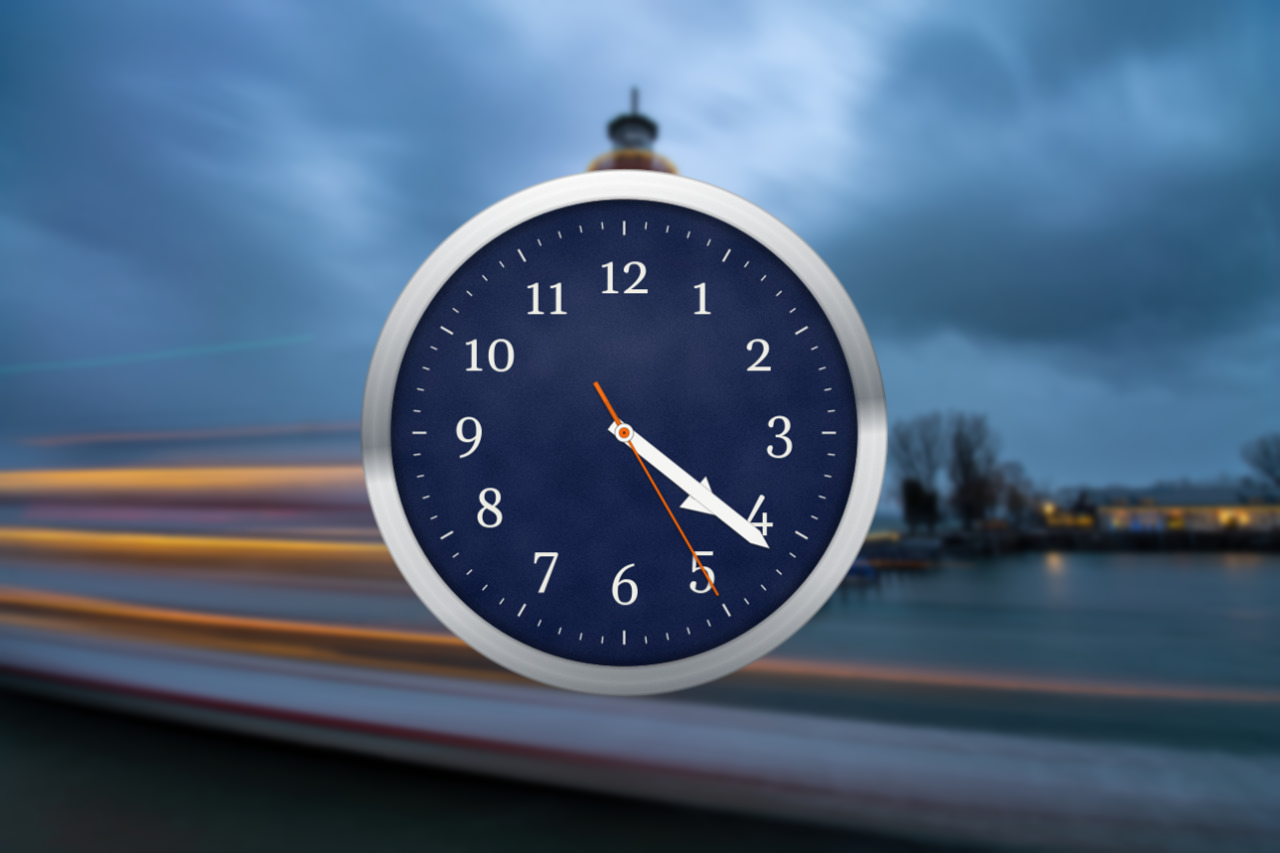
4:21:25
